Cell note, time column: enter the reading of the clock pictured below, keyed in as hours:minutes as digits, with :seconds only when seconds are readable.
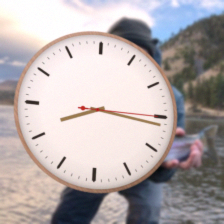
8:16:15
